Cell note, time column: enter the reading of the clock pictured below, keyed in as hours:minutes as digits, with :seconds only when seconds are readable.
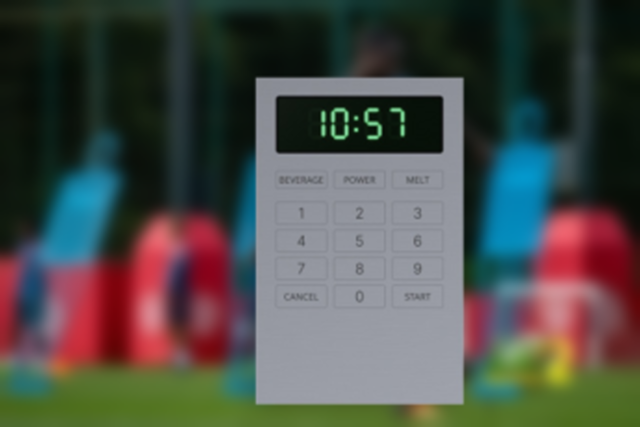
10:57
